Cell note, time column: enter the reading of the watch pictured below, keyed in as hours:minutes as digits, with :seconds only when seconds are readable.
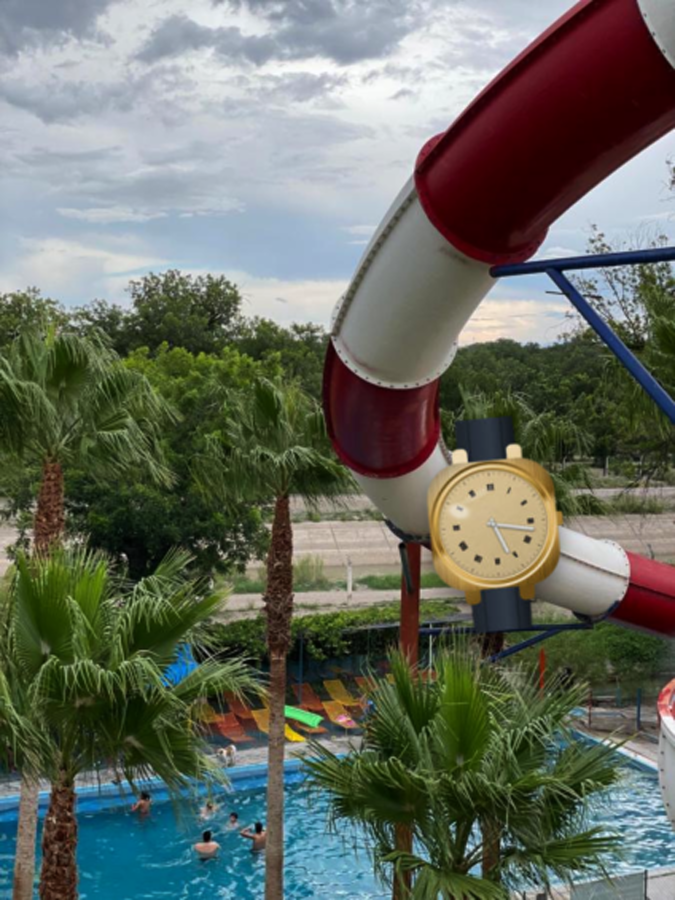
5:17
